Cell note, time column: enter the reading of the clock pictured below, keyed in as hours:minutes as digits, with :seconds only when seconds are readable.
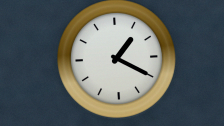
1:20
